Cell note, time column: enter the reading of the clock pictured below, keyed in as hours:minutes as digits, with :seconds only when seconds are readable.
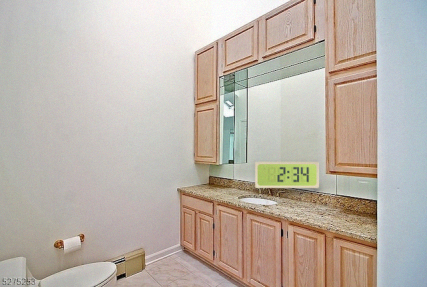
2:34
